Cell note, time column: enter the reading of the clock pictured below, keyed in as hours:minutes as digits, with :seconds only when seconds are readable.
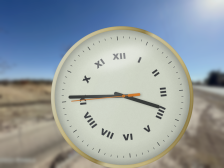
3:45:45
